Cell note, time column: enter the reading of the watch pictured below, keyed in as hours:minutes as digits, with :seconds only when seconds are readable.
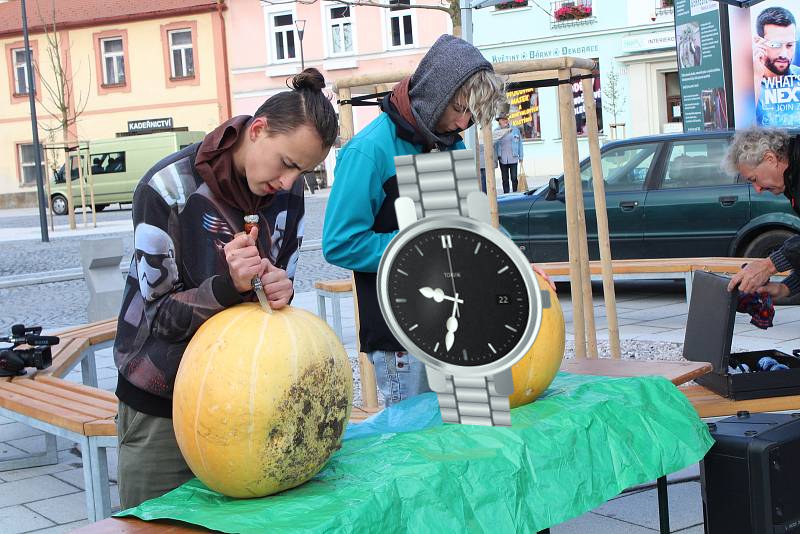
9:33:00
